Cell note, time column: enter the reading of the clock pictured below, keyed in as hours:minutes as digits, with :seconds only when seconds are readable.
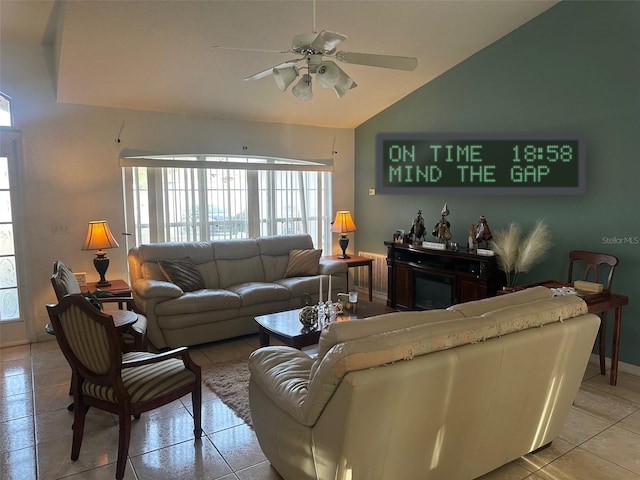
18:58
